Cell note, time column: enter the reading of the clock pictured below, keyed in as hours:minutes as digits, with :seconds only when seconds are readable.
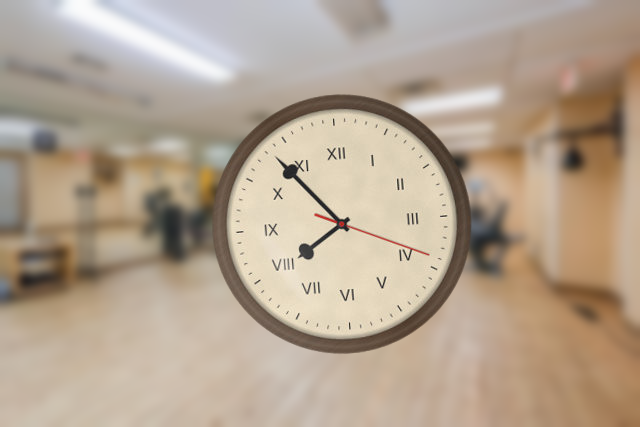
7:53:19
